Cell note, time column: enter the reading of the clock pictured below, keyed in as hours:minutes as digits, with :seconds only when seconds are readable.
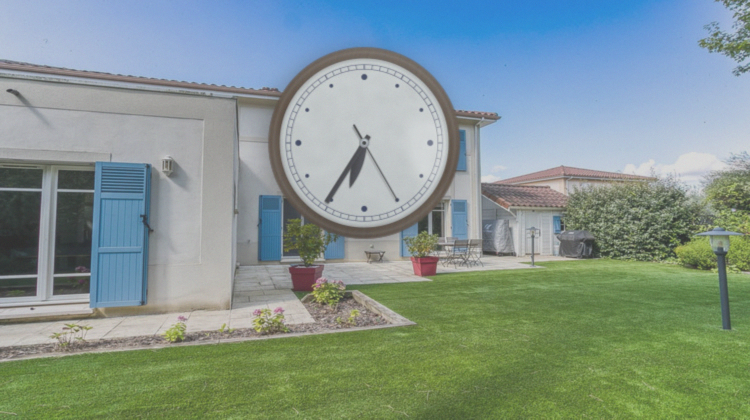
6:35:25
